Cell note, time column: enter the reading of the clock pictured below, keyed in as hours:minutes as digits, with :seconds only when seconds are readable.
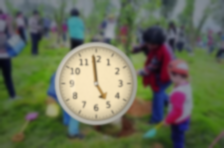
4:59
